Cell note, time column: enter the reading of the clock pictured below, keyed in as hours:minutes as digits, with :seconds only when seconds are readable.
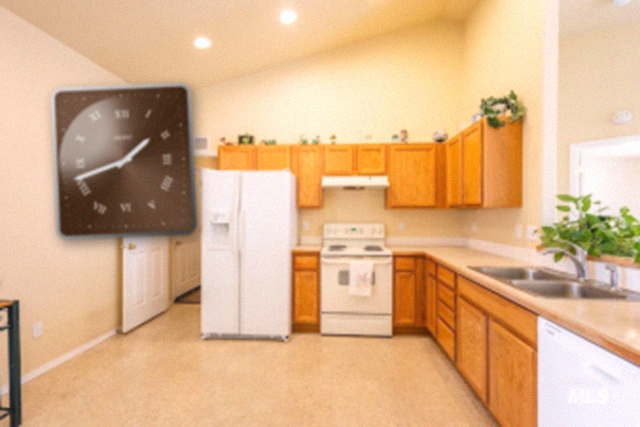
1:42
